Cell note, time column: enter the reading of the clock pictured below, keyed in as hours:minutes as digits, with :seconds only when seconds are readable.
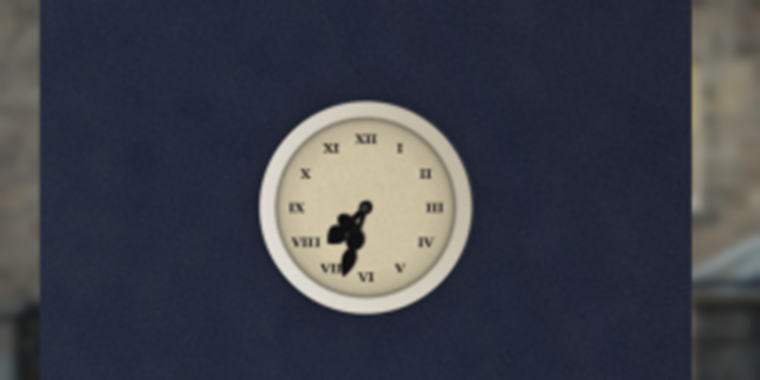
7:33
